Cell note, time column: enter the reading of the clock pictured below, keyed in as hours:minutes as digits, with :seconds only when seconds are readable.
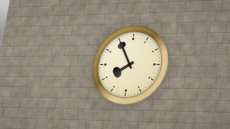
7:55
